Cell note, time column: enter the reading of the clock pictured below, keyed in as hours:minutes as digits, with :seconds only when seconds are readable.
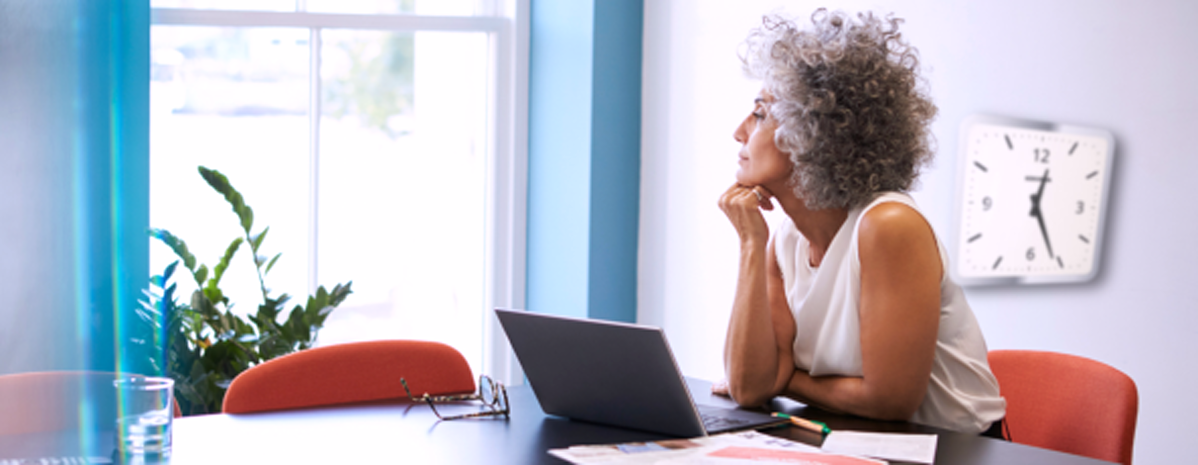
12:26
